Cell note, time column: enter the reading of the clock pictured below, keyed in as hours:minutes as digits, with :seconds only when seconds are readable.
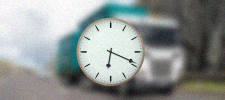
6:19
